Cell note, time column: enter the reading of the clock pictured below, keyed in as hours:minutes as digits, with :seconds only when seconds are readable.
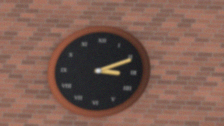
3:11
